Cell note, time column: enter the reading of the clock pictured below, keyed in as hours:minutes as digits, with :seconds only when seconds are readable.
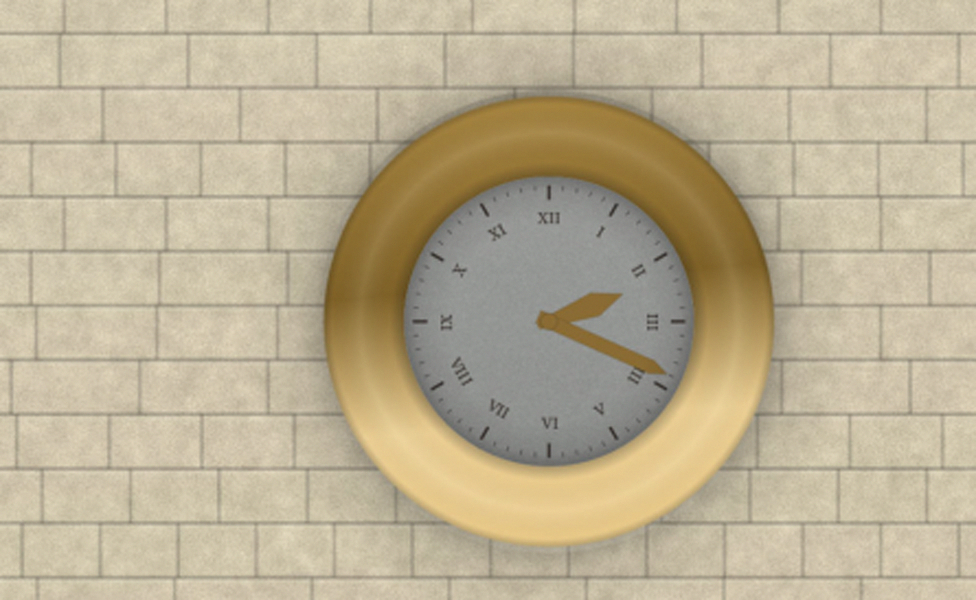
2:19
